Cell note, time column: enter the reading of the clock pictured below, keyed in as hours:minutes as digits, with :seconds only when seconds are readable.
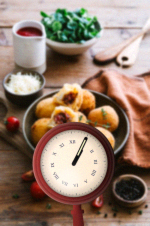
1:05
